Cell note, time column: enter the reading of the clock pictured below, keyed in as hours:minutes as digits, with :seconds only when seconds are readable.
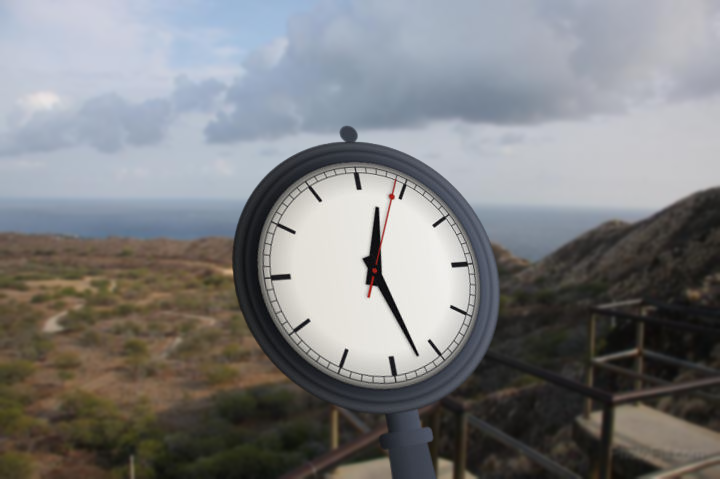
12:27:04
